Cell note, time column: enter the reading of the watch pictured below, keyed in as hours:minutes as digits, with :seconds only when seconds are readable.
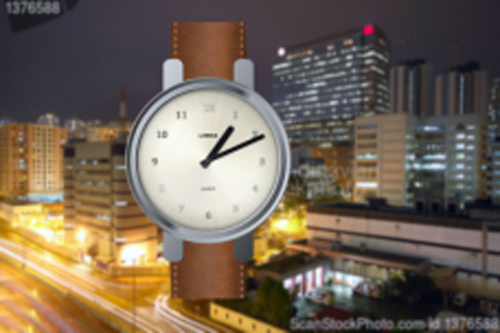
1:11
